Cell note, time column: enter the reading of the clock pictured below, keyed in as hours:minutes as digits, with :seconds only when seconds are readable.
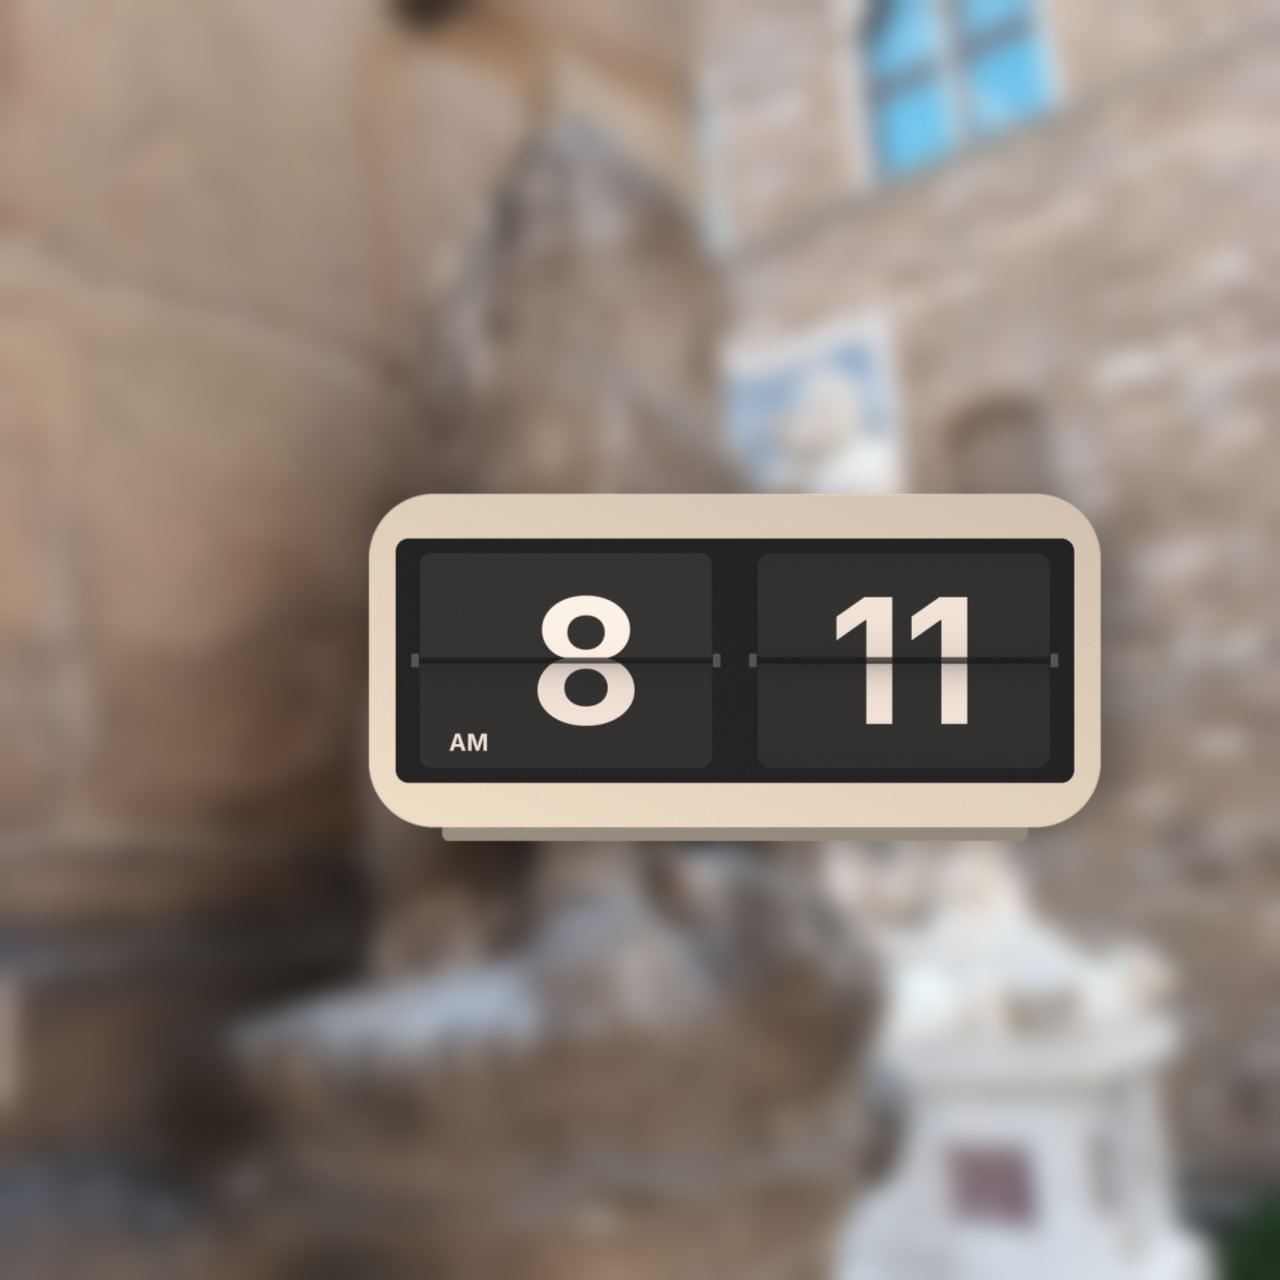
8:11
